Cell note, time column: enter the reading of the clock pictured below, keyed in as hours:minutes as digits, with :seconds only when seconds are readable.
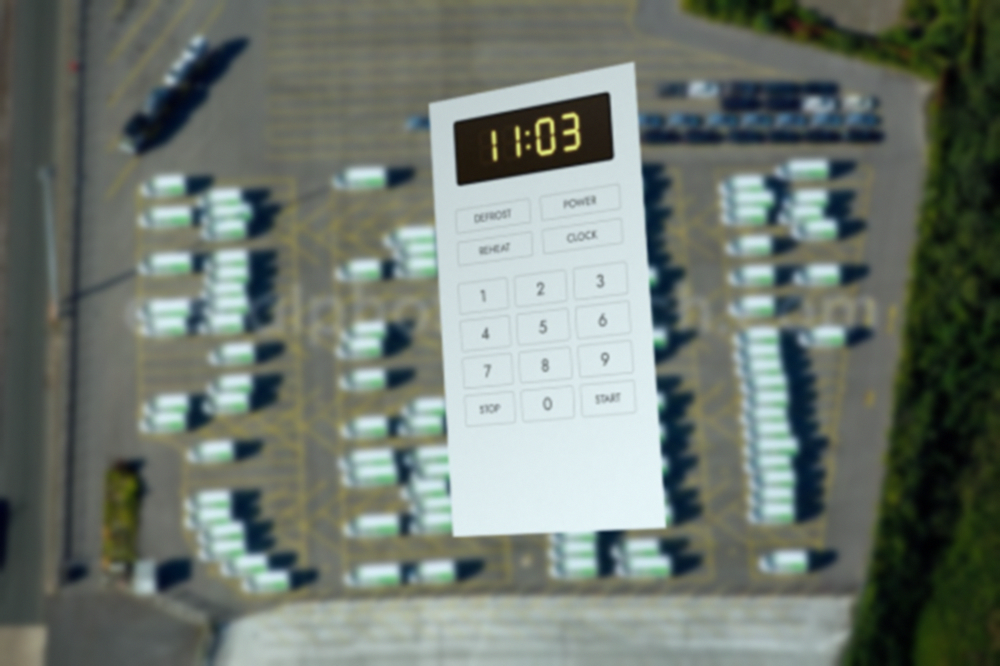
11:03
